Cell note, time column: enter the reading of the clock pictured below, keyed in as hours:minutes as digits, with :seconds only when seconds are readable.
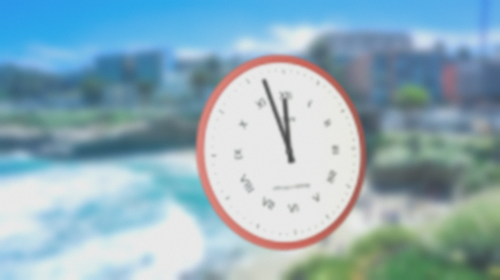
11:57
